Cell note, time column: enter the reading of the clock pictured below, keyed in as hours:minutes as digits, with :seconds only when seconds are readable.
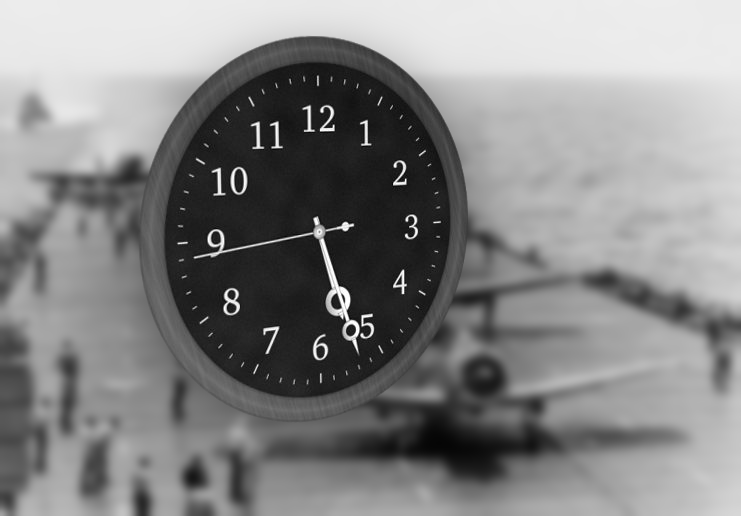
5:26:44
